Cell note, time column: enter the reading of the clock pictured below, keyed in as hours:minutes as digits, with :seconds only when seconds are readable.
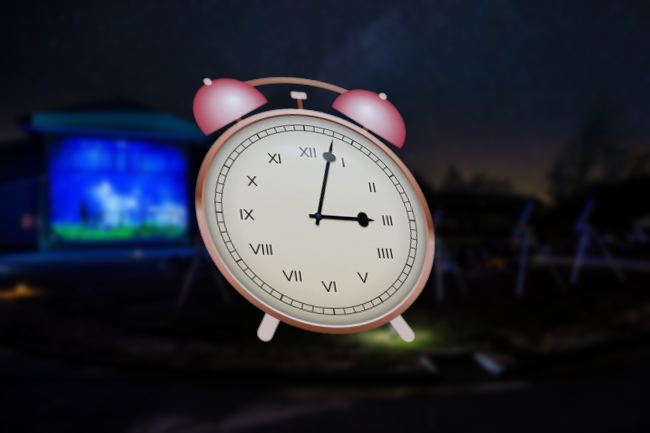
3:03
